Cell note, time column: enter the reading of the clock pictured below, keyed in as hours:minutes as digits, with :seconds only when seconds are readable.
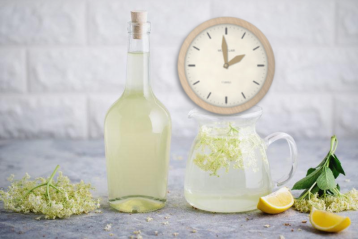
1:59
